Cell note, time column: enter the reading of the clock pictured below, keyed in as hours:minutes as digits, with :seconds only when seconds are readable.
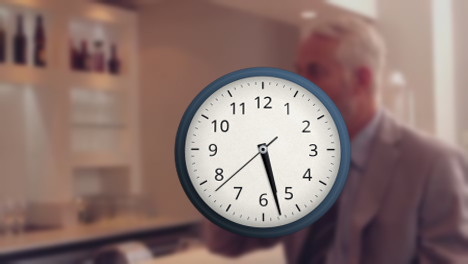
5:27:38
